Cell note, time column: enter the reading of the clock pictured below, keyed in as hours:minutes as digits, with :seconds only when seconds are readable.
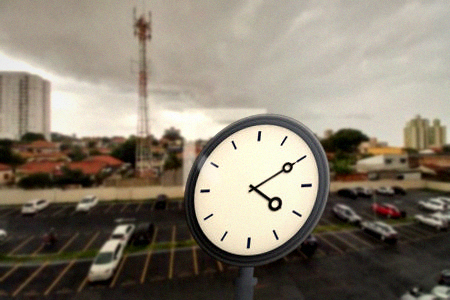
4:10
